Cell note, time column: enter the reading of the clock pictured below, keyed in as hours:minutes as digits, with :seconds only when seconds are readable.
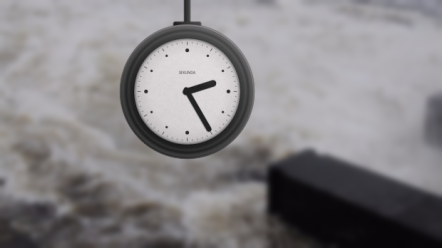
2:25
